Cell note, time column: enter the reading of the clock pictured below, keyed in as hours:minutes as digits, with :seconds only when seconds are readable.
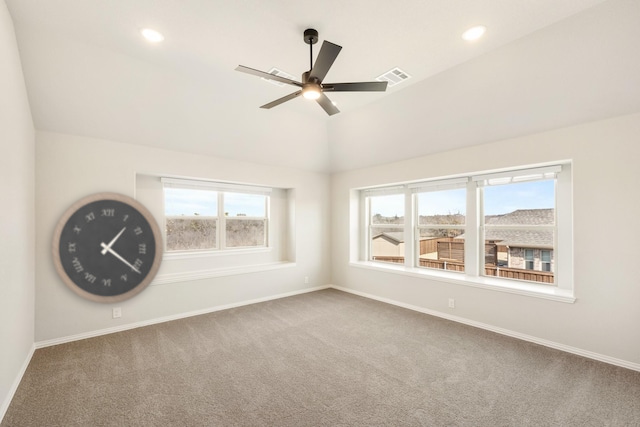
1:21
